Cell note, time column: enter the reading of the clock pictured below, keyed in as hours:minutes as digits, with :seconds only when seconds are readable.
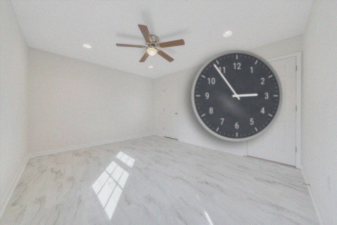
2:54
